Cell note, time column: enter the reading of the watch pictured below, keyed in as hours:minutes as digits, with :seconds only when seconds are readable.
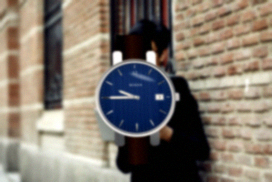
9:45
